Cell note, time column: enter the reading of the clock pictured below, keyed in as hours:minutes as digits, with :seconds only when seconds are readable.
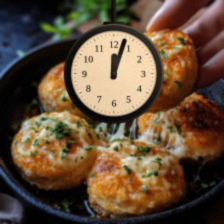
12:03
